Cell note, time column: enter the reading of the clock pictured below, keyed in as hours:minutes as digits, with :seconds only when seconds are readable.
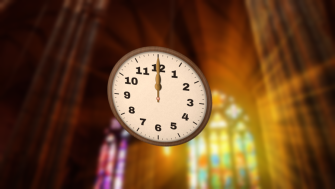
12:00
